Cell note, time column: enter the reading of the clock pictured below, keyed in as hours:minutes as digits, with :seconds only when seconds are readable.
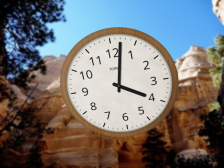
4:02
